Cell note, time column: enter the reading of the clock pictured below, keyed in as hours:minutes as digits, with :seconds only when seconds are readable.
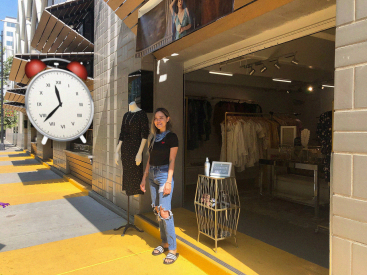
11:38
